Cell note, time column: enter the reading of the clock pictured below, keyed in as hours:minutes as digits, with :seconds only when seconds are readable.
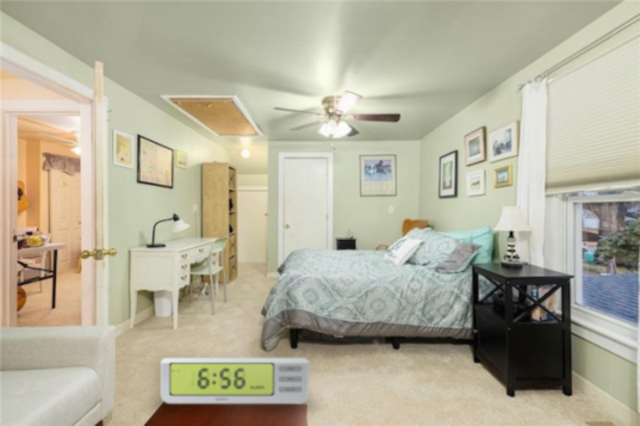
6:56
